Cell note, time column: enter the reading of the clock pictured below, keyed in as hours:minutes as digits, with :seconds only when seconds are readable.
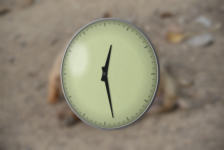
12:28
